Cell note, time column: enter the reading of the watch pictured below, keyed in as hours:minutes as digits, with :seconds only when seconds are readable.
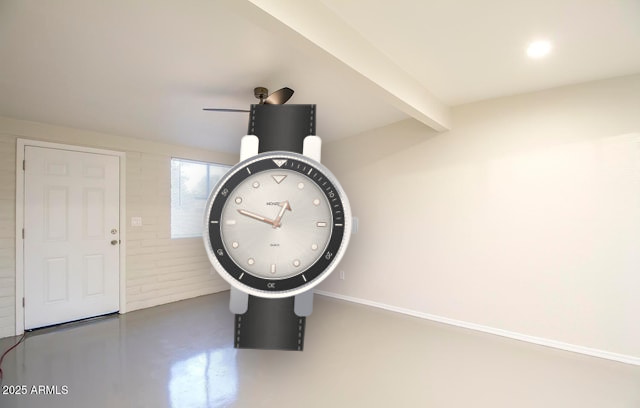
12:48
